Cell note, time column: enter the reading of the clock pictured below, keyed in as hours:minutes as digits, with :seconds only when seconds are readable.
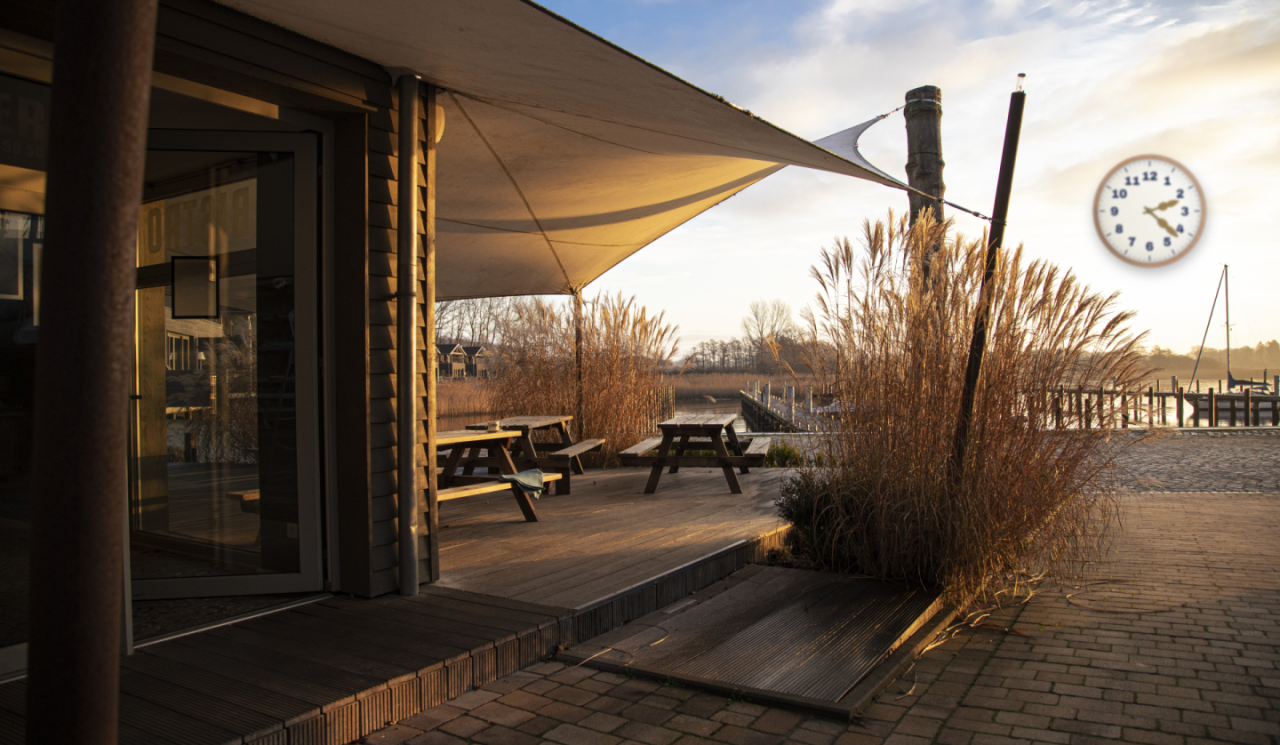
2:22
